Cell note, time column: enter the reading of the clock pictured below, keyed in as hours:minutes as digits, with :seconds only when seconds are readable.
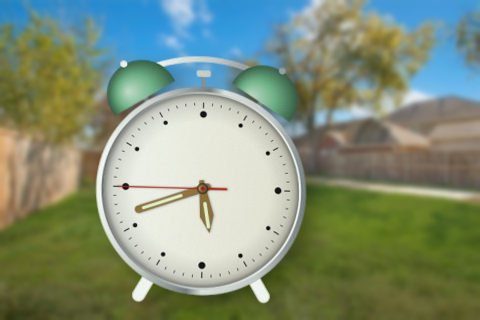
5:41:45
